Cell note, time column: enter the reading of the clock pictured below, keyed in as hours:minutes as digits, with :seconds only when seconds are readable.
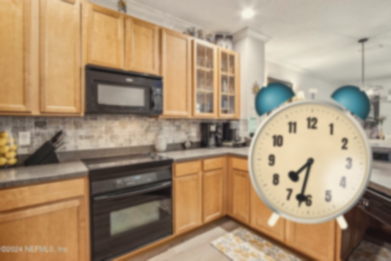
7:32
